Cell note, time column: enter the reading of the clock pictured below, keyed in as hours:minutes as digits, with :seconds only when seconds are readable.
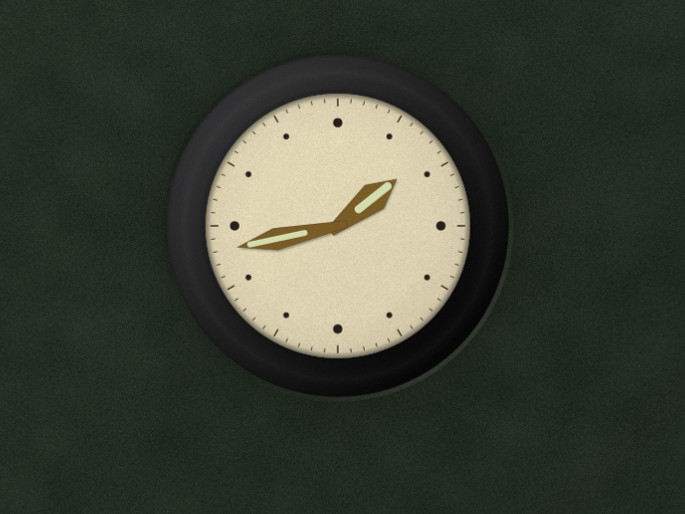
1:43
